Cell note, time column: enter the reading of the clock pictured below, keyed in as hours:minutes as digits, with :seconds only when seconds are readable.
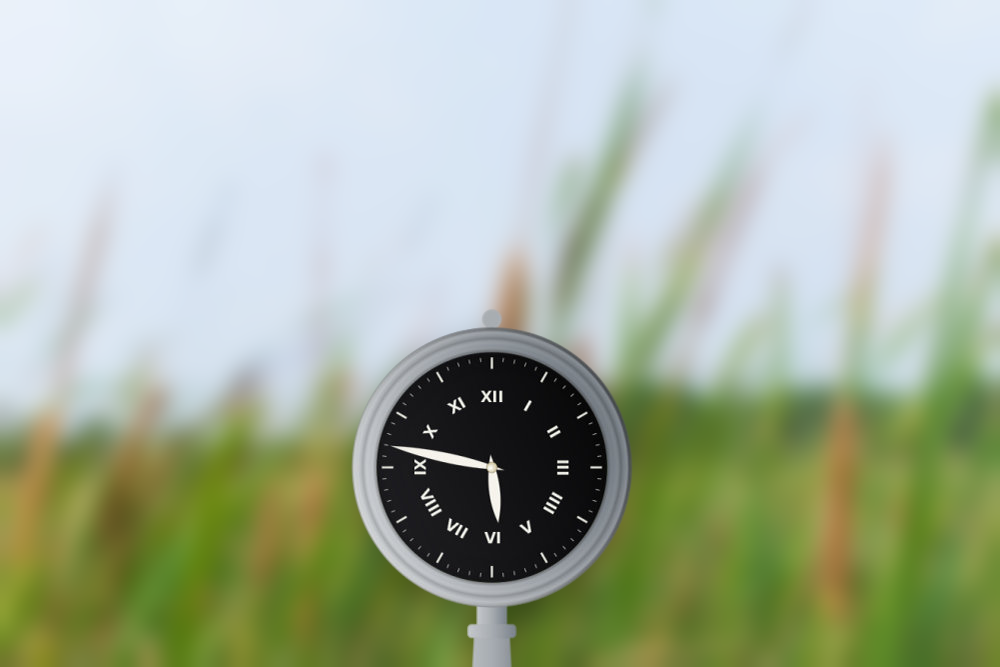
5:47
